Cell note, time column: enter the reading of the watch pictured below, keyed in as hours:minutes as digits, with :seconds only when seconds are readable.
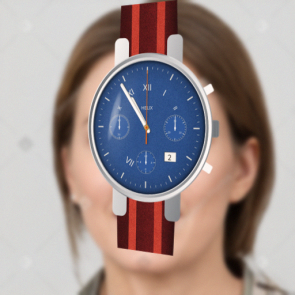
10:54
